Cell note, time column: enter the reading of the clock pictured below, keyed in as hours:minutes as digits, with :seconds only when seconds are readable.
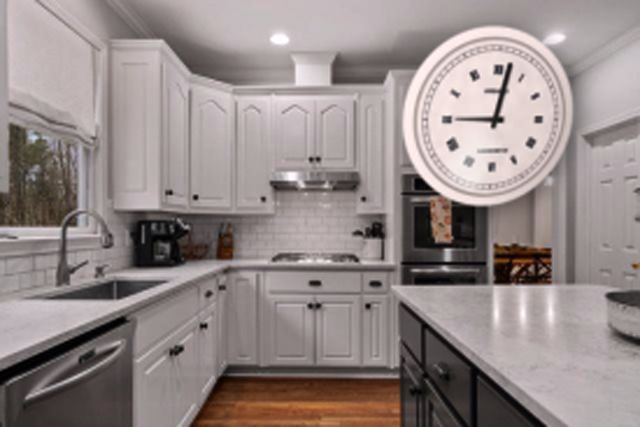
9:02
